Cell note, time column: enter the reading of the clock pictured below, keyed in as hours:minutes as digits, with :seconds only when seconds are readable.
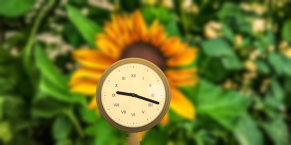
9:18
